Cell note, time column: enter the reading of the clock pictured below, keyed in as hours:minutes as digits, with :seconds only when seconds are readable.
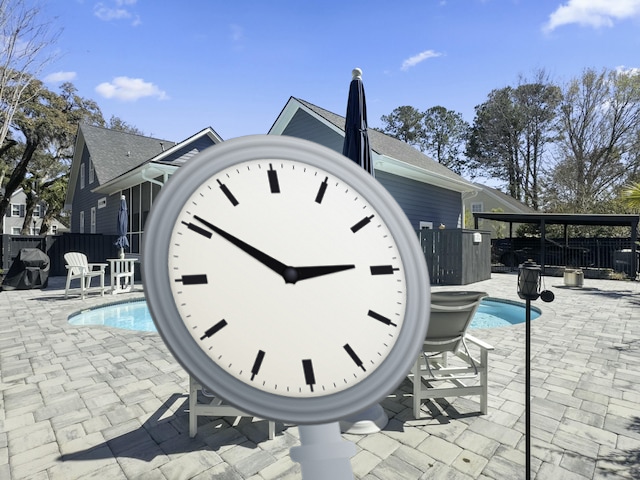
2:51
